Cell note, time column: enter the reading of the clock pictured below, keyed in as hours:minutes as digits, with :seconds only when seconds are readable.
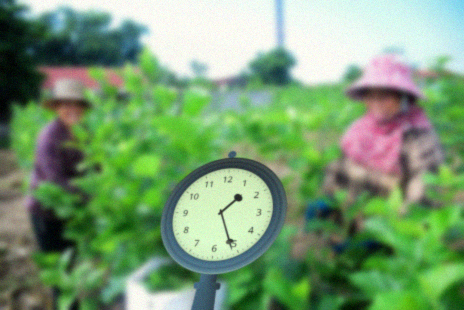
1:26
